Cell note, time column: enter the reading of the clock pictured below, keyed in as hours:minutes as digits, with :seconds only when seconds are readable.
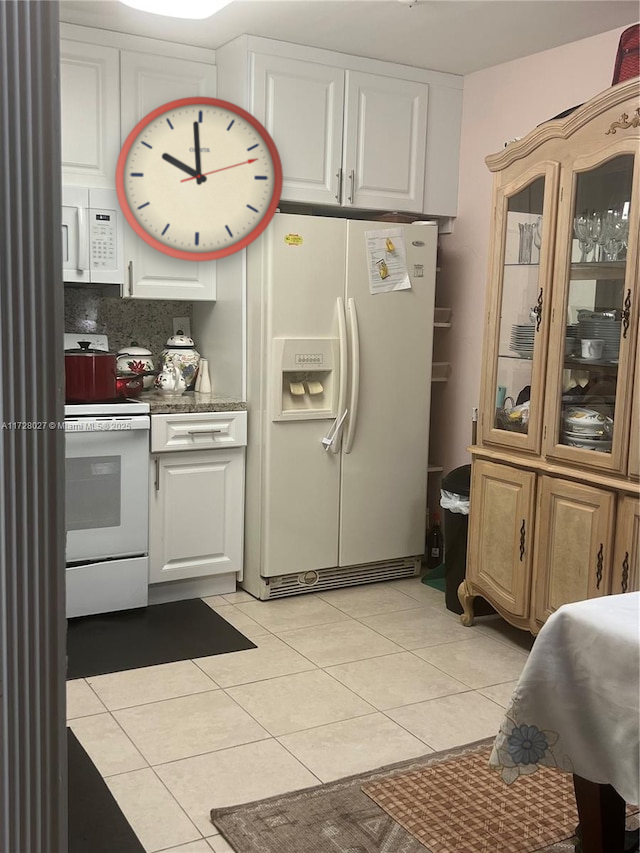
9:59:12
